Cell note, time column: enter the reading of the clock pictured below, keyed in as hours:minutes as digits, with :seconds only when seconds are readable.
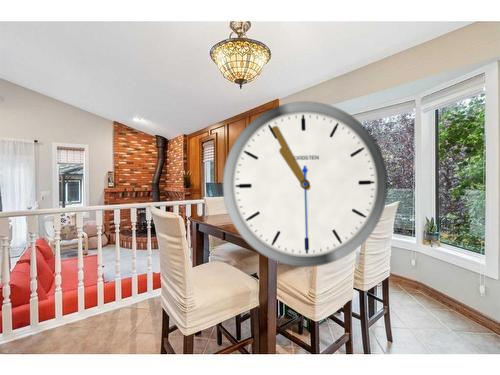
10:55:30
